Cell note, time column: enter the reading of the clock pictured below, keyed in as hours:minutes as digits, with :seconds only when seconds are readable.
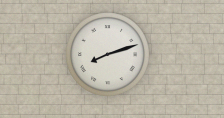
8:12
